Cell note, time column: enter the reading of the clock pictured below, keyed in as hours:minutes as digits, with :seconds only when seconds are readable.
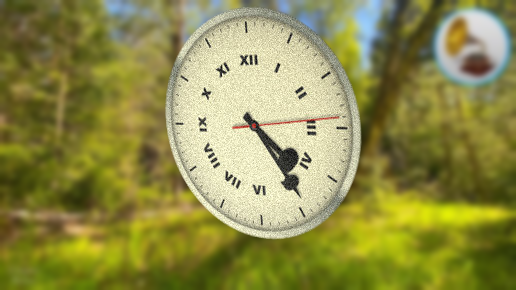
4:24:14
